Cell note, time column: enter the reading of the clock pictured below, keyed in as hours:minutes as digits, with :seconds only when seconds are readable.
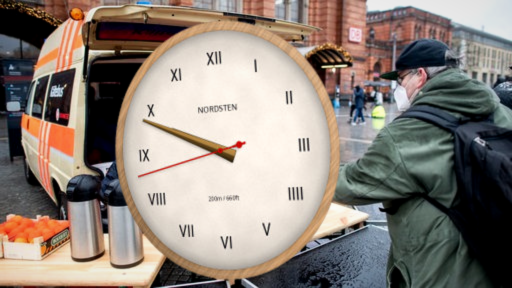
9:48:43
